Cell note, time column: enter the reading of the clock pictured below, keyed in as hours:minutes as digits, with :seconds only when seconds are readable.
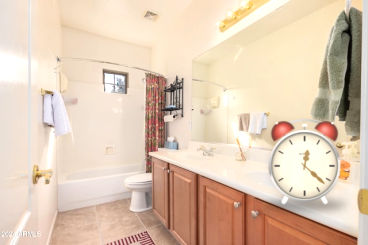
12:22
